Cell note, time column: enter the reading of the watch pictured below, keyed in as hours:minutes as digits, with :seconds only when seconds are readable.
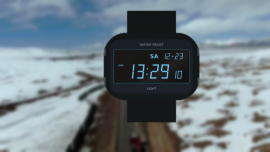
13:29:10
